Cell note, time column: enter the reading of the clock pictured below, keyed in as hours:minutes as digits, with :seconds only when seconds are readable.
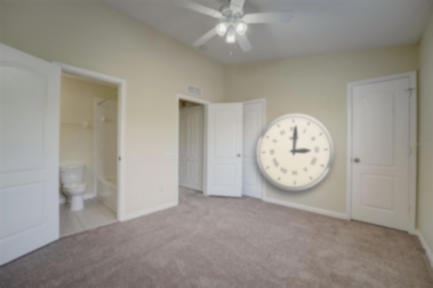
3:01
